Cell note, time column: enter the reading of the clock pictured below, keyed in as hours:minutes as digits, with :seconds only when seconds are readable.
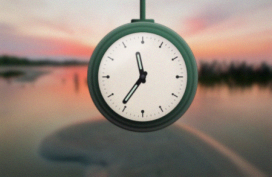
11:36
